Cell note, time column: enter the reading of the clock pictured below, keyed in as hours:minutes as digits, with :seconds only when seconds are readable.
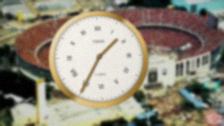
1:35
